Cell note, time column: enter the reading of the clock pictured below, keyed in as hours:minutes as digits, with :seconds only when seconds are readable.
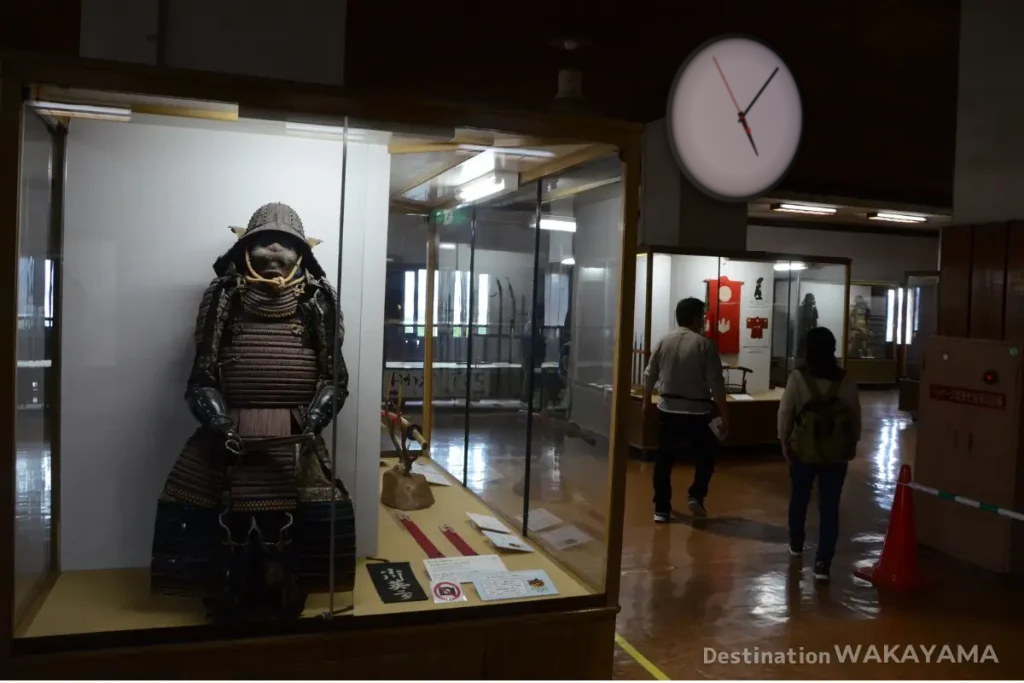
5:06:55
